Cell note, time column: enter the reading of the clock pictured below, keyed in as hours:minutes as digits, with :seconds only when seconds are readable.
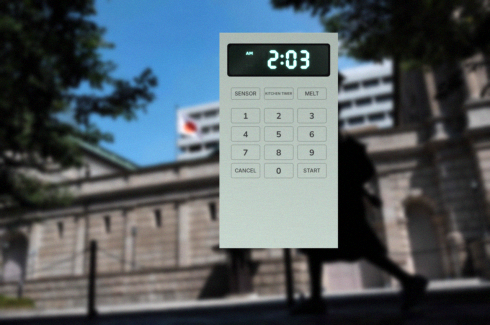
2:03
